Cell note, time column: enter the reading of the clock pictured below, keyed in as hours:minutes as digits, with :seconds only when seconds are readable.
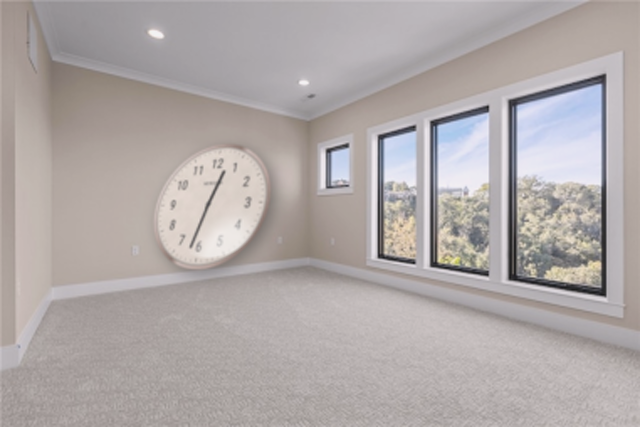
12:32
